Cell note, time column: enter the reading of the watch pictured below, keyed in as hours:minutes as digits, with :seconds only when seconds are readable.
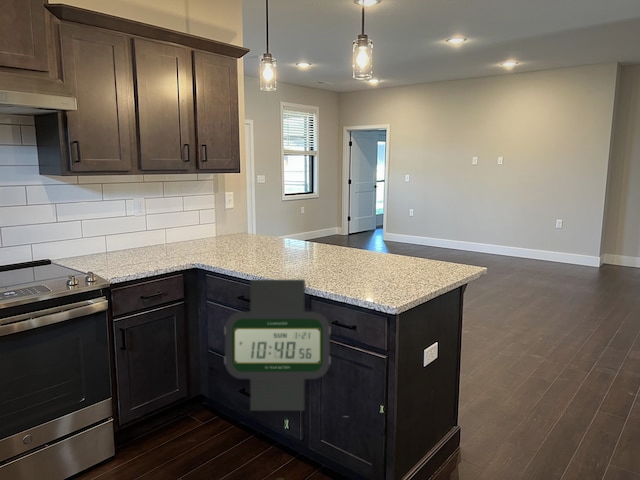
10:40:56
